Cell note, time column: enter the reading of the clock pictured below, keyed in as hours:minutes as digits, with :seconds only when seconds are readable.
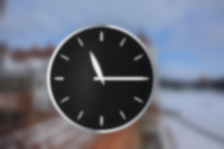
11:15
